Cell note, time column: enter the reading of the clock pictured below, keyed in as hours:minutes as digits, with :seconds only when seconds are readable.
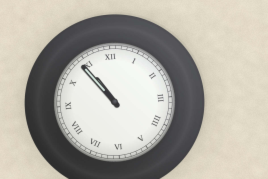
10:54
